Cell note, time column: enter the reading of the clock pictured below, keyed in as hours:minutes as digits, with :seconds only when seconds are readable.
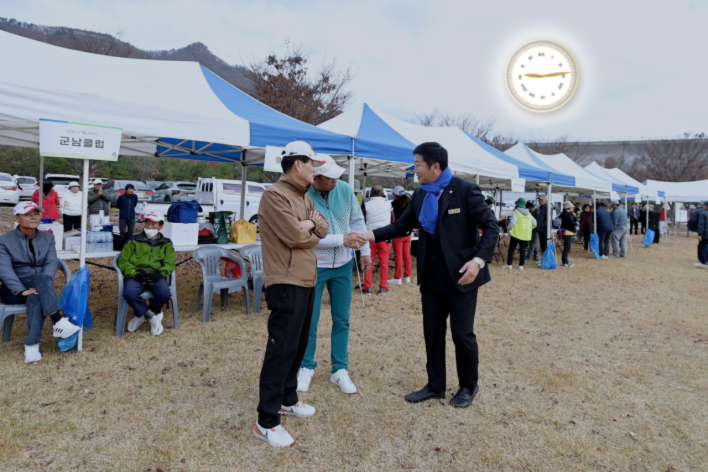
9:14
